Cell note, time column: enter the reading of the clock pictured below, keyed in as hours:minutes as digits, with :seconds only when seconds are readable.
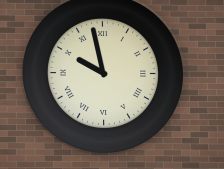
9:58
